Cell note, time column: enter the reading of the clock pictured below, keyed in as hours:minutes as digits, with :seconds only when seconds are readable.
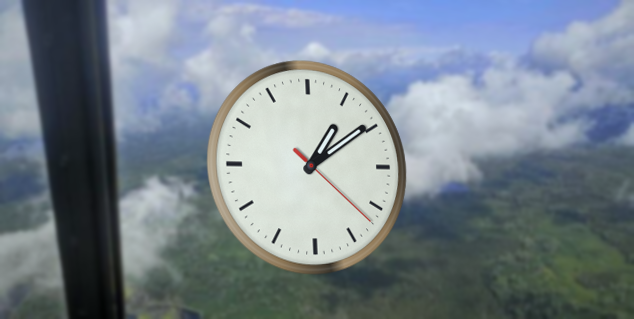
1:09:22
